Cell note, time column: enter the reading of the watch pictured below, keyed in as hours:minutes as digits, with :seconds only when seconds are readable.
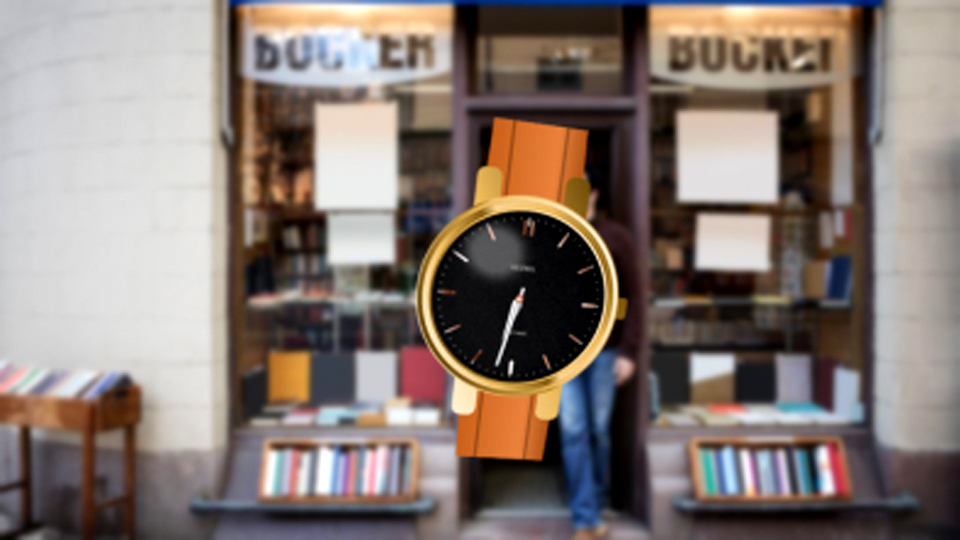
6:32
